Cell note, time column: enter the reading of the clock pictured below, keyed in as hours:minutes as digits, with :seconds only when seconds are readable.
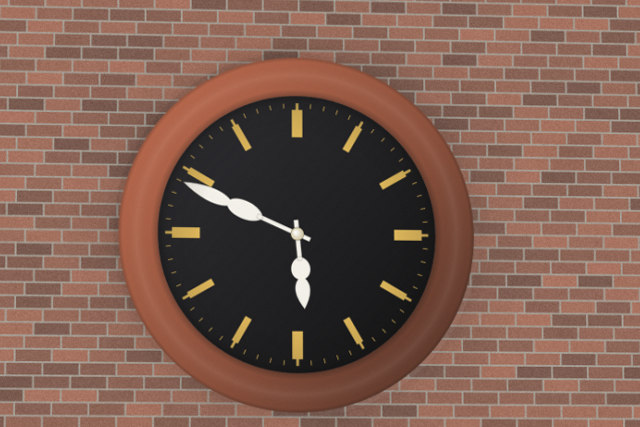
5:49
